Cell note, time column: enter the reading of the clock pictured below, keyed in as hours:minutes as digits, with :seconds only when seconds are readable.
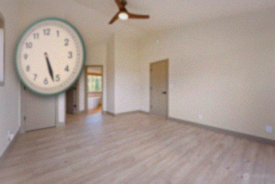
5:27
